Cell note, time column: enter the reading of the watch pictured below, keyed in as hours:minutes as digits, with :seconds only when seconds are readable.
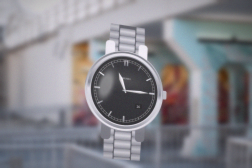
11:15
